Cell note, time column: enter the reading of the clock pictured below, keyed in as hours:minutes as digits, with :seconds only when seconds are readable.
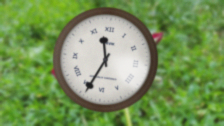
11:34
